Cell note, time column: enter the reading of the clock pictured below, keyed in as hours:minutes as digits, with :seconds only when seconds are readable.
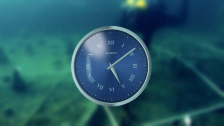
5:09
